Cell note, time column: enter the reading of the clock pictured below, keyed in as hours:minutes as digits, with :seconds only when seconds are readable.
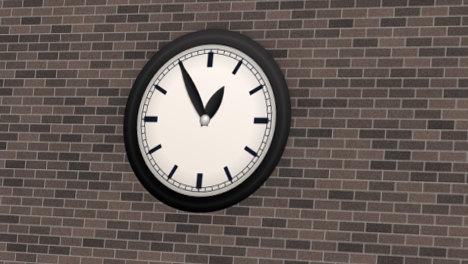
12:55
